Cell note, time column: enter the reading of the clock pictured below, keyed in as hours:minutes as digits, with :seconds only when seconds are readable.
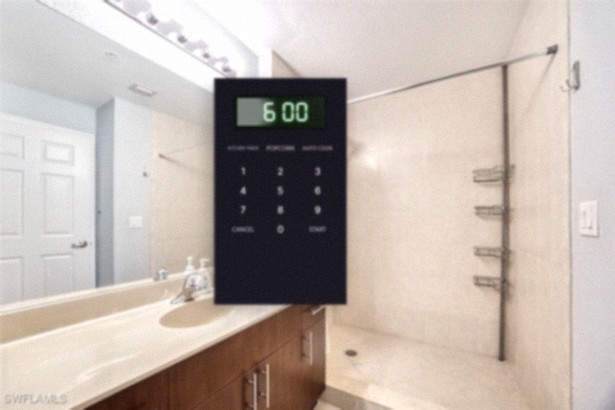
6:00
